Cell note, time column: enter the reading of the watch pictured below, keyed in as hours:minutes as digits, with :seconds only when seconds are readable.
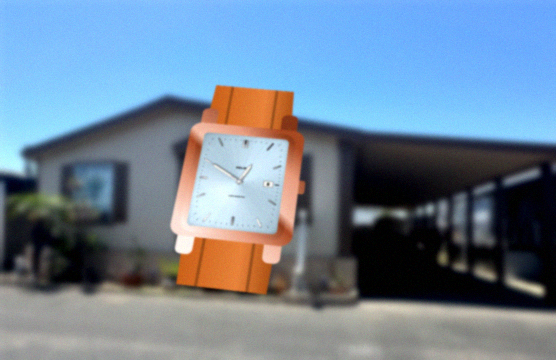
12:50
